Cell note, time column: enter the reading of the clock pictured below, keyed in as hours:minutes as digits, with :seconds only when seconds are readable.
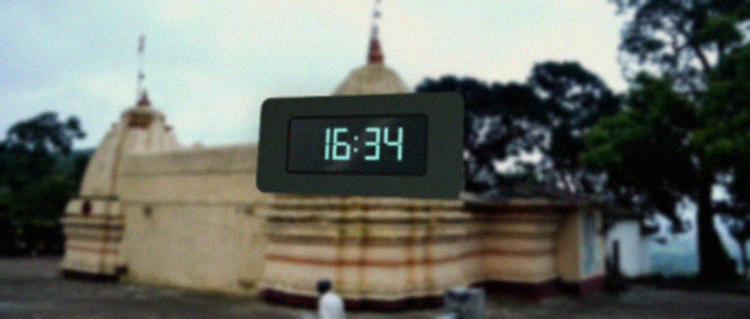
16:34
